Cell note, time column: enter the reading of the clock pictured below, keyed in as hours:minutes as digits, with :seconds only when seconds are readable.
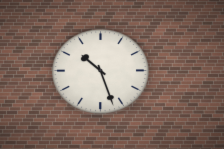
10:27
